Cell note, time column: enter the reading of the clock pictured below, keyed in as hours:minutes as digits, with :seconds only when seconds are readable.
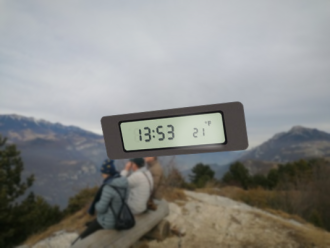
13:53
